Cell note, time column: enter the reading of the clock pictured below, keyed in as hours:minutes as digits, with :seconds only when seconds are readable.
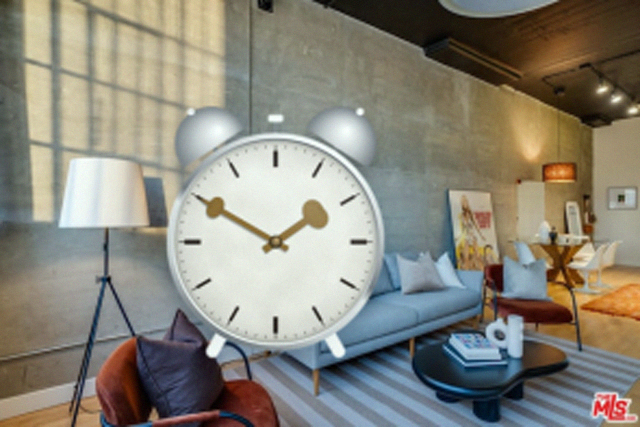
1:50
